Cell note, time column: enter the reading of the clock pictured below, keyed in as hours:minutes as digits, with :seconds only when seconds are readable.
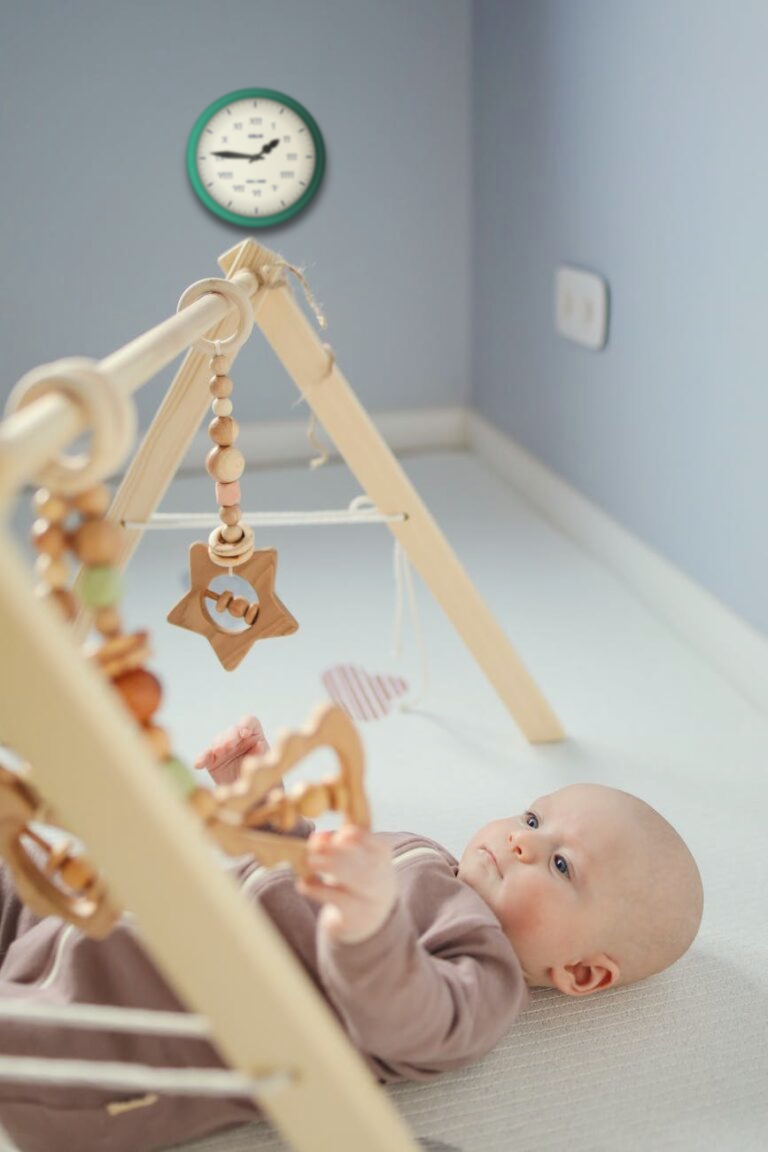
1:46
